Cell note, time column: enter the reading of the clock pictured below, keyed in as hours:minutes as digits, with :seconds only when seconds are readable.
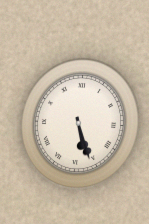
5:26
